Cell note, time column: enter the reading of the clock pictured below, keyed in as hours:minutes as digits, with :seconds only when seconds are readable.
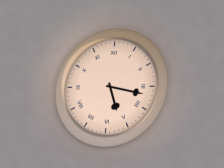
5:17
